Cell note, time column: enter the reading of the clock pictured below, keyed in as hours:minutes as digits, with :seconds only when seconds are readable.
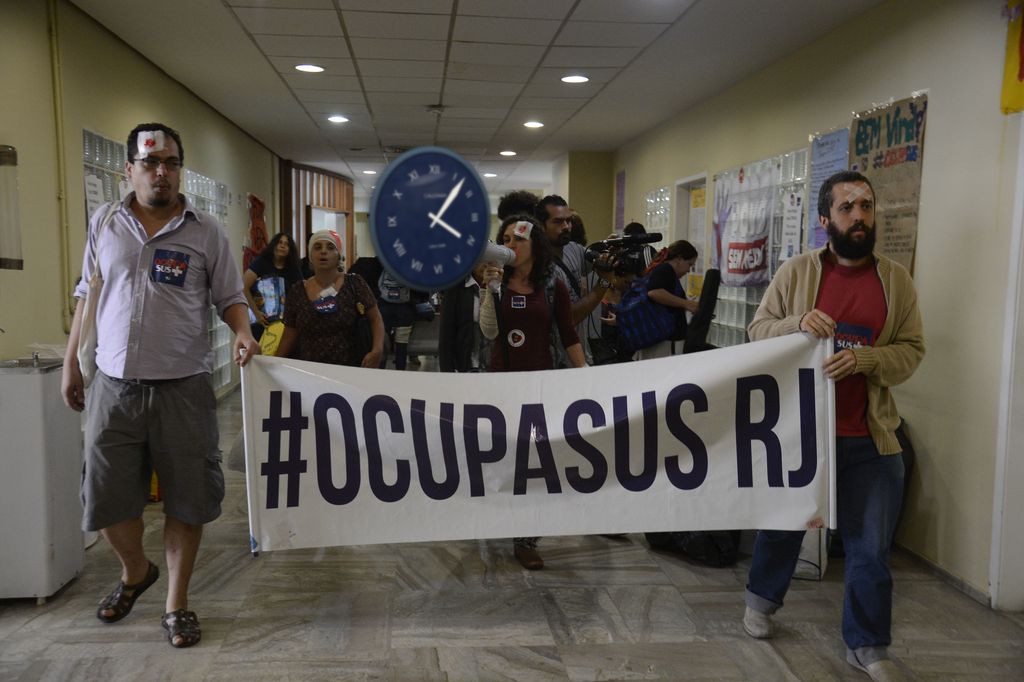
4:07
